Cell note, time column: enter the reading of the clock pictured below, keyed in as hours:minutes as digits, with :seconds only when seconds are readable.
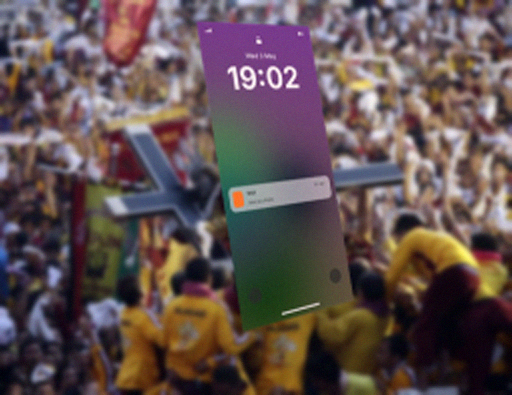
19:02
